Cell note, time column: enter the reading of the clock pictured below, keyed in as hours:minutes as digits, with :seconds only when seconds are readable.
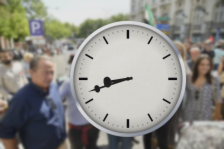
8:42
